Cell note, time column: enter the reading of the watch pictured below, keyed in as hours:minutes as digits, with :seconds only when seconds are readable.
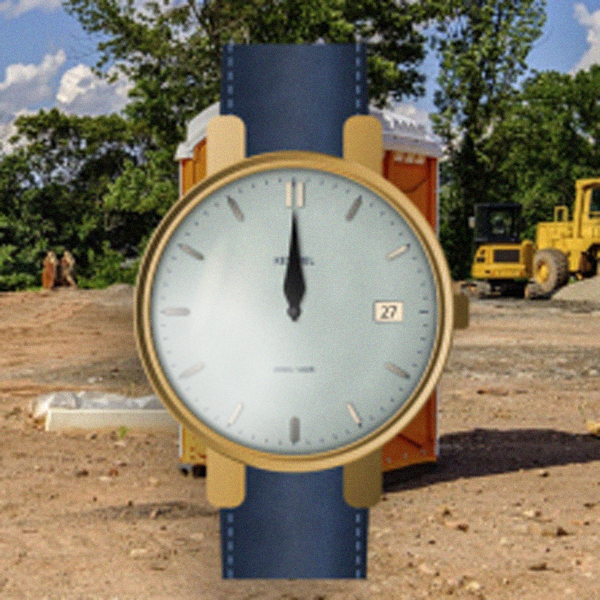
12:00
